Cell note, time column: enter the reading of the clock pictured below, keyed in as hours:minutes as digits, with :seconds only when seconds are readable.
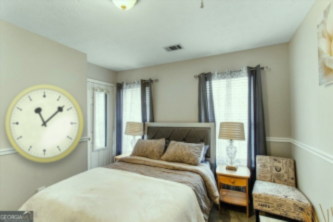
11:08
